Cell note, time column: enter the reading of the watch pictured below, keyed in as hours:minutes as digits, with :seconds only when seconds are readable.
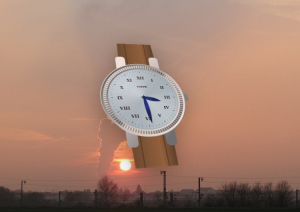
3:29
